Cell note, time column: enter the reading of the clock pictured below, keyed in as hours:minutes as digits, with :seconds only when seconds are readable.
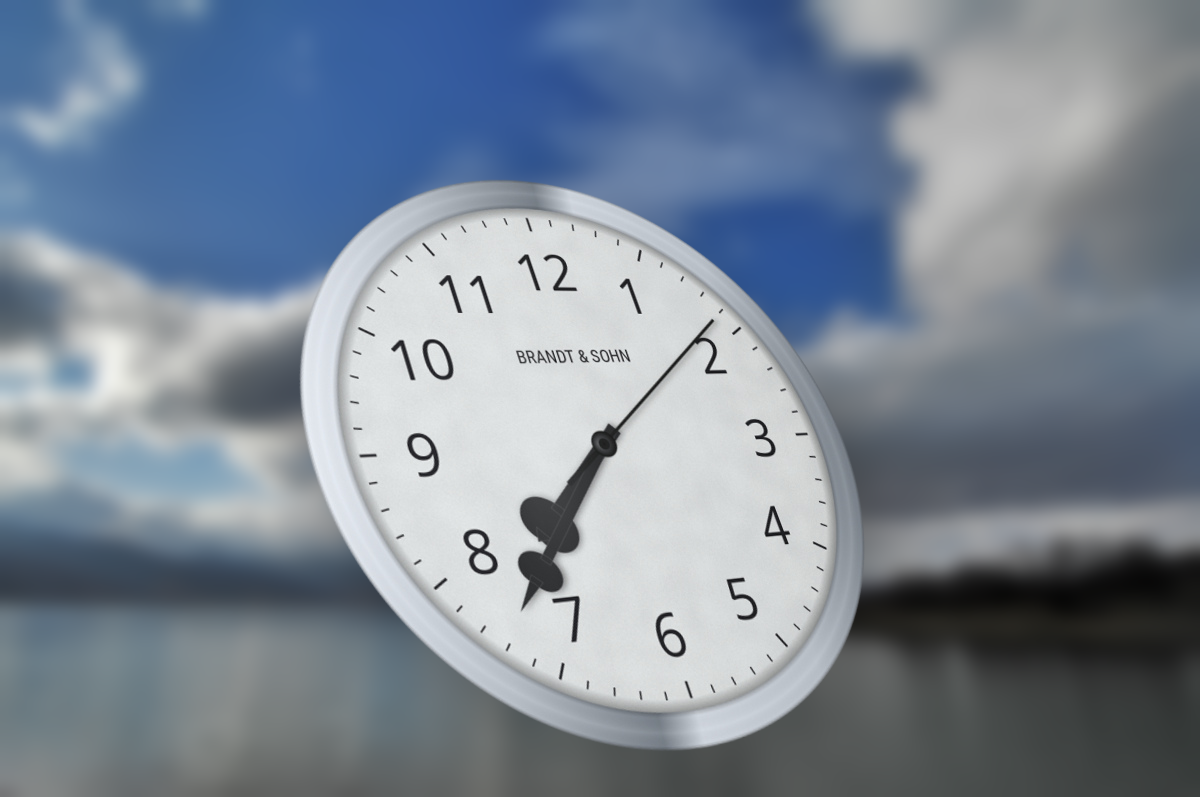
7:37:09
